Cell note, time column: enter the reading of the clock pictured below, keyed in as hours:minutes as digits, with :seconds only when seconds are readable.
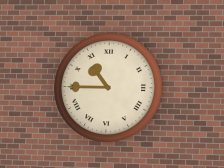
10:45
